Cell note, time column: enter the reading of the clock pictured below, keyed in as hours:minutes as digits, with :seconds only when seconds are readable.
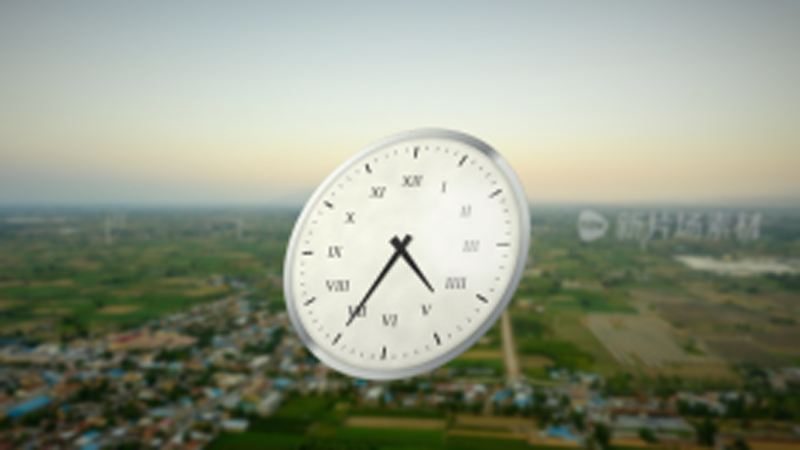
4:35
